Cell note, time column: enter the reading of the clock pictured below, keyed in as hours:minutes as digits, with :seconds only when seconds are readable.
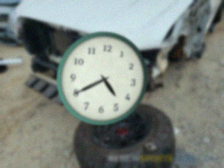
4:40
